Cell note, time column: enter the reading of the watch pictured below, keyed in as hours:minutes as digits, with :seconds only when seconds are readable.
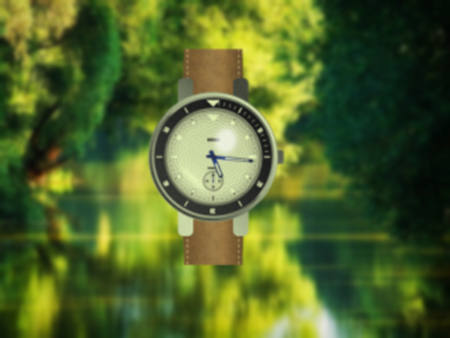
5:16
